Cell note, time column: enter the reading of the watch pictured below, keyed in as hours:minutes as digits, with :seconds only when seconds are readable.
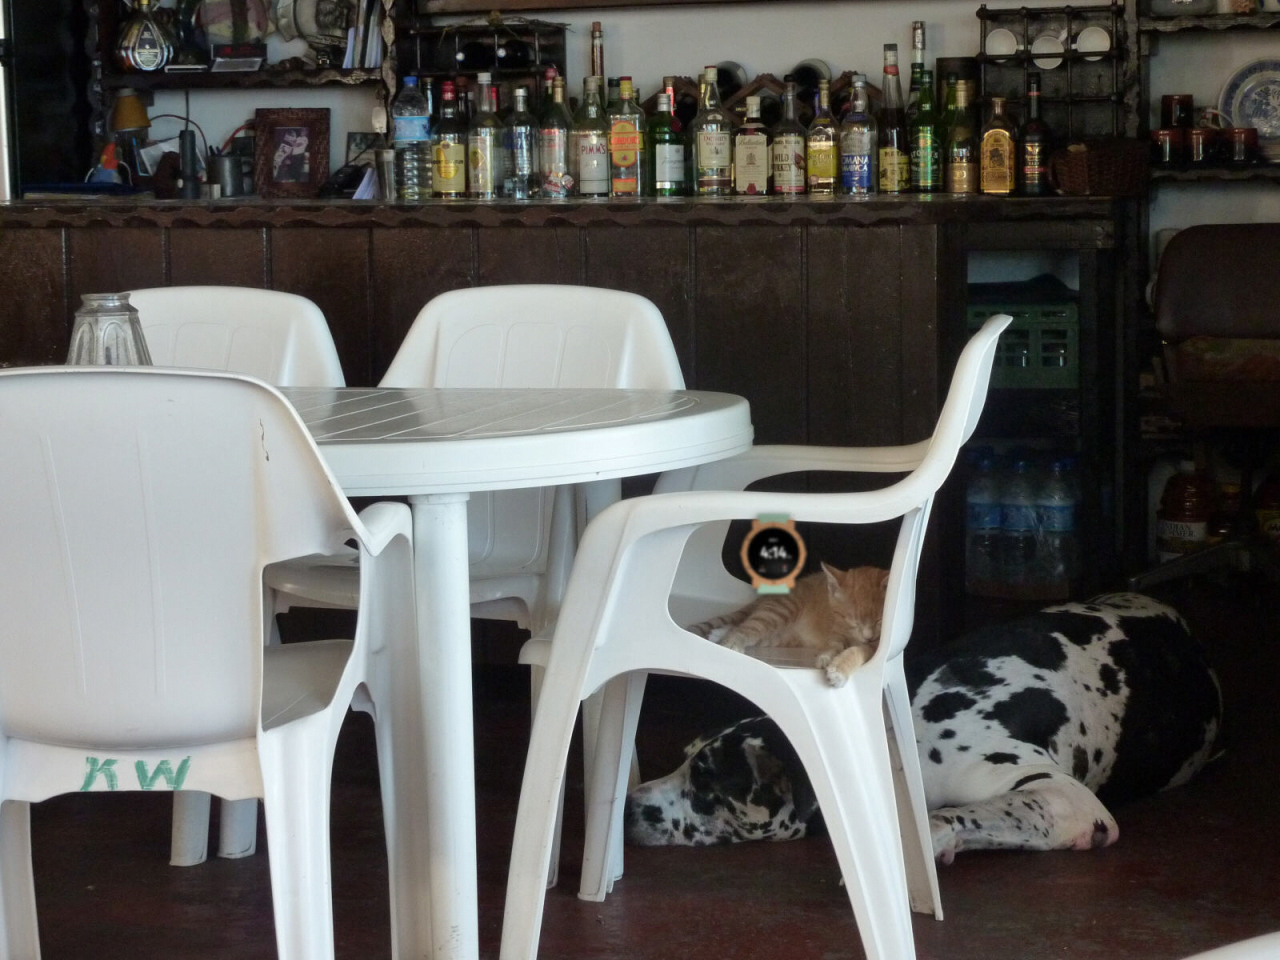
4:14
